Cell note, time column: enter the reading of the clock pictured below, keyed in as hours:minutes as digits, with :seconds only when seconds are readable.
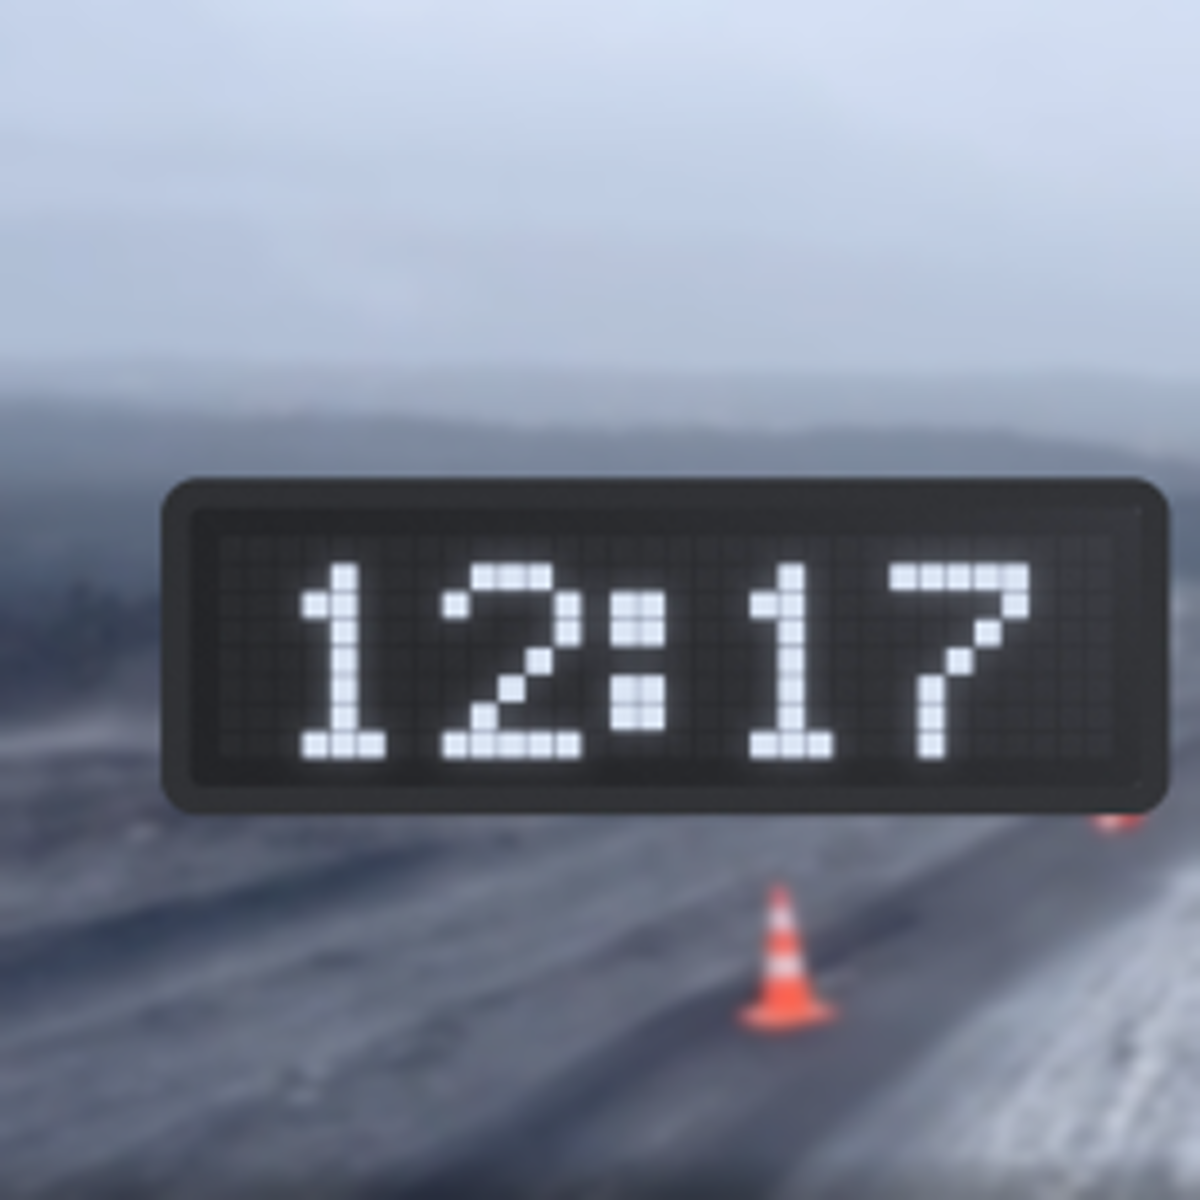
12:17
